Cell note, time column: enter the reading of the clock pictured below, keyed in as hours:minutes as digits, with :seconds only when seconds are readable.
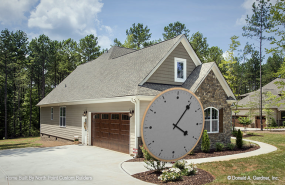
4:06
